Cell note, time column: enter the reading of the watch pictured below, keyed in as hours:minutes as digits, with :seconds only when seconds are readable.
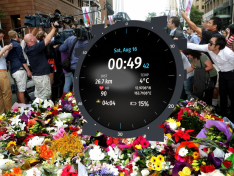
0:49
